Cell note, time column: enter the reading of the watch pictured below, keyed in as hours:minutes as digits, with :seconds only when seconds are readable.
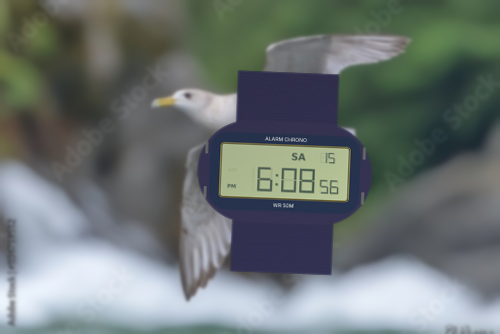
6:08:56
